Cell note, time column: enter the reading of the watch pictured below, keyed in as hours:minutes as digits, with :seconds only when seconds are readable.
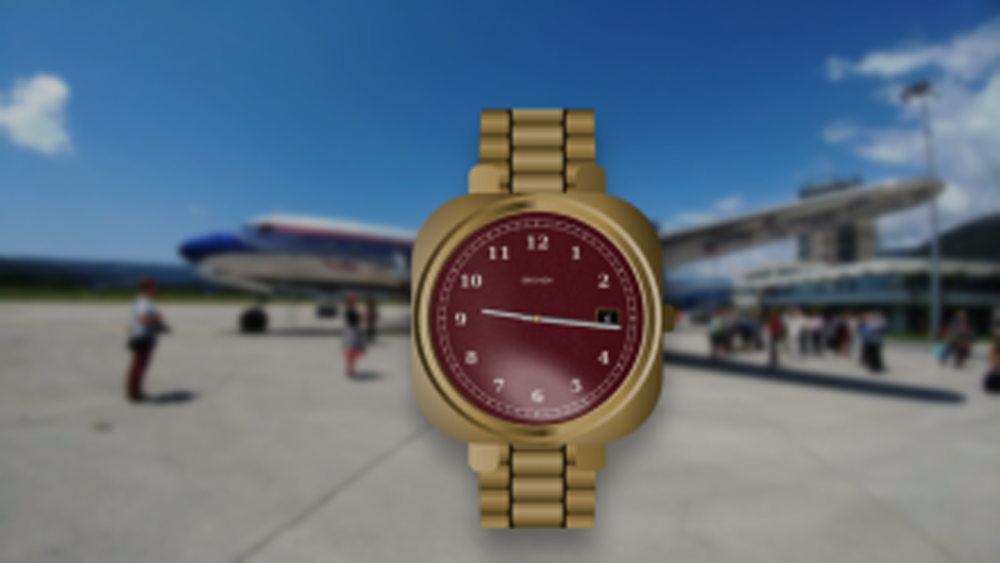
9:16
